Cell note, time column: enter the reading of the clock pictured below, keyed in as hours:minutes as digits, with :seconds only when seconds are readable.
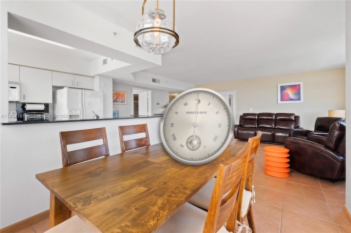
6:00
